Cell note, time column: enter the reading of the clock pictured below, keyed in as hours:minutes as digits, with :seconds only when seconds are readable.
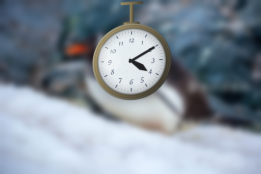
4:10
